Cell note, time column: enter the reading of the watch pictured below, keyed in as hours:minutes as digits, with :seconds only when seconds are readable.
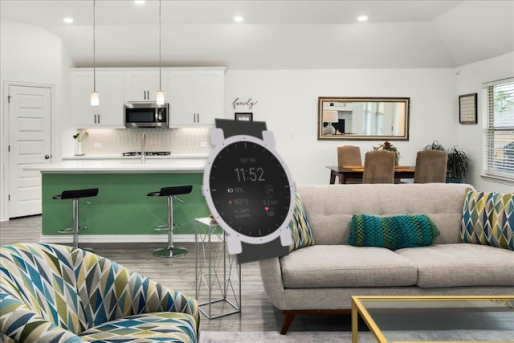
11:52
